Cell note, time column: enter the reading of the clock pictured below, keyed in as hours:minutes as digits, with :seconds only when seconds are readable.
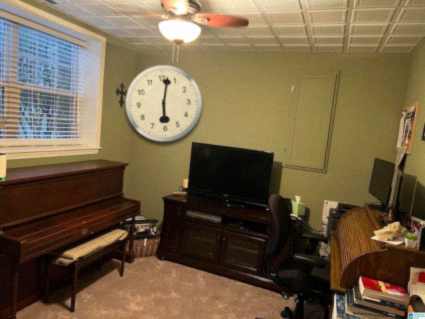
6:02
